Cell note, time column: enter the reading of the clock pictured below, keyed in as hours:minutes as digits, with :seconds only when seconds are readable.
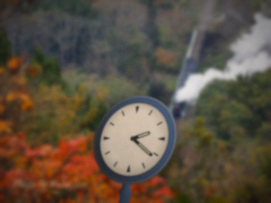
2:21
